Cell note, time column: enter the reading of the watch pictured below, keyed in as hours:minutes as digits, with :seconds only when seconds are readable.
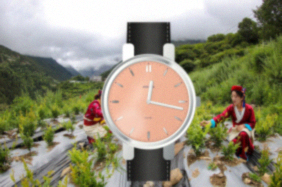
12:17
